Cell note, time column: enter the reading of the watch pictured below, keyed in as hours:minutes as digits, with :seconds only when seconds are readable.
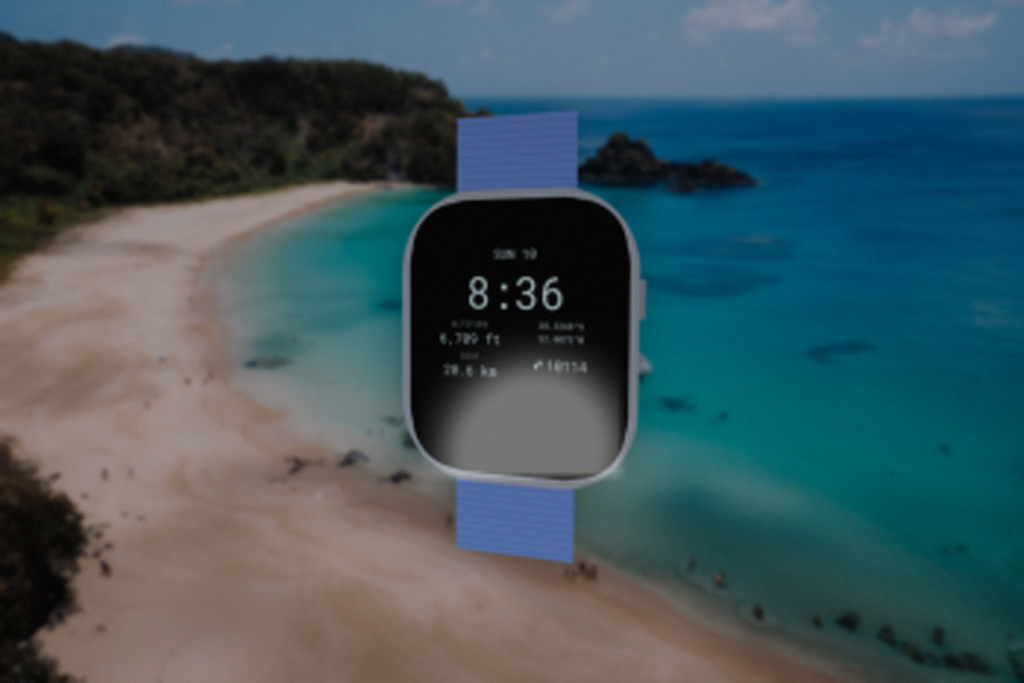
8:36
